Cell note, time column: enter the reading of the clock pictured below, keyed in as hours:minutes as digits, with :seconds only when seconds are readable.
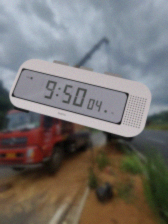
9:50:04
